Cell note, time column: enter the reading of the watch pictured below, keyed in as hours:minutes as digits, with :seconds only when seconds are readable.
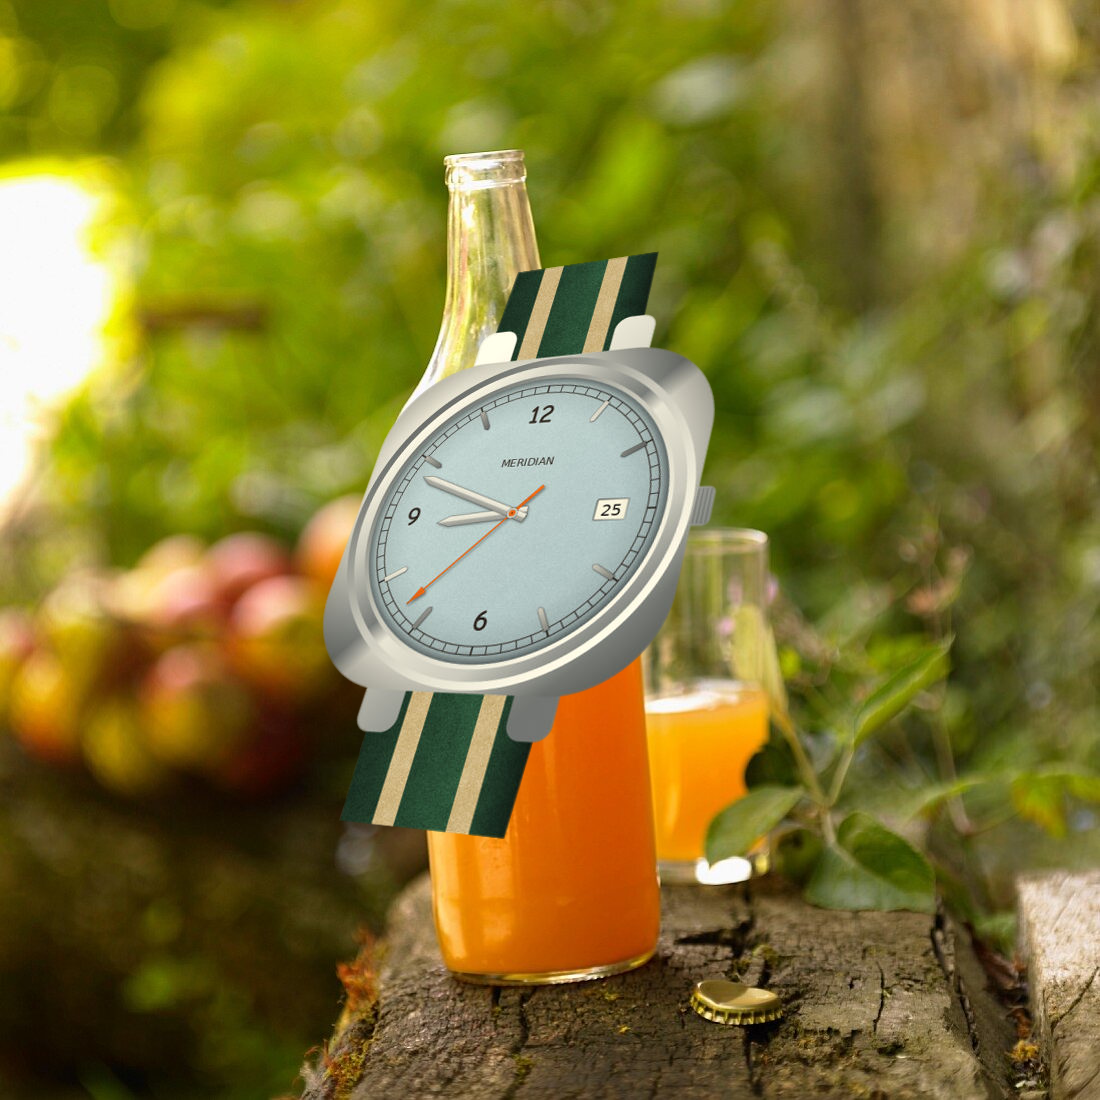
8:48:37
